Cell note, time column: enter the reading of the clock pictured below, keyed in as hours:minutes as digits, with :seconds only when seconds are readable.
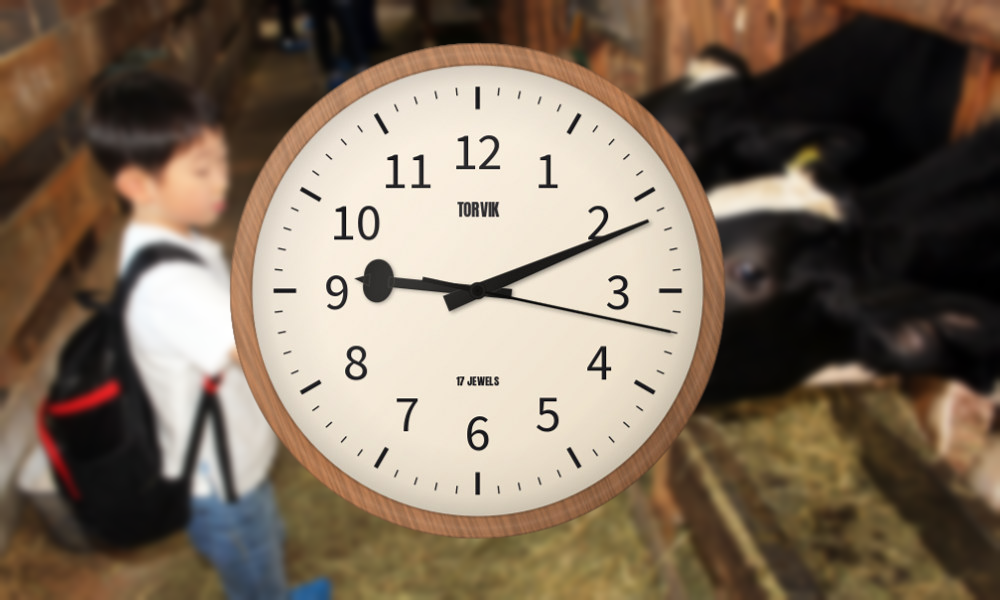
9:11:17
